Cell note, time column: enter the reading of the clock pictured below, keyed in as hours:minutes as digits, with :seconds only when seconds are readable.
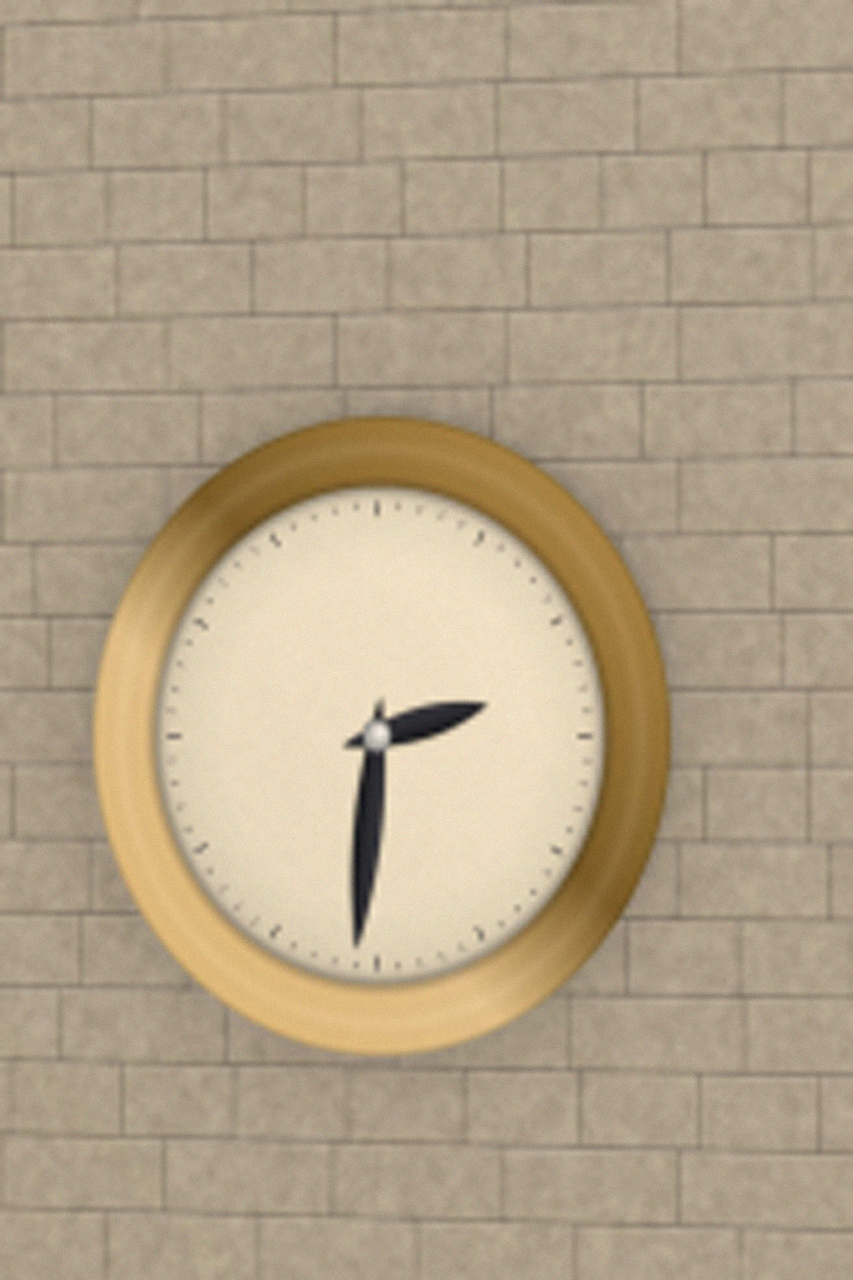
2:31
